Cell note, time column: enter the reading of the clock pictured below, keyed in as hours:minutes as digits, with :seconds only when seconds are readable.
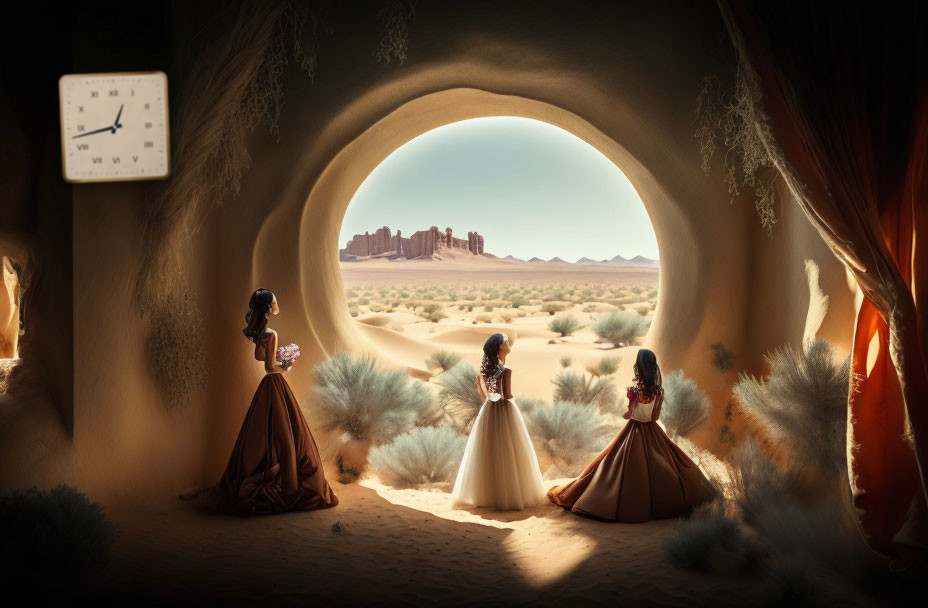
12:43
